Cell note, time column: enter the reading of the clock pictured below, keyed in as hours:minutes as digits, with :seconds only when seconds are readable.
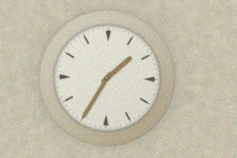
1:35
